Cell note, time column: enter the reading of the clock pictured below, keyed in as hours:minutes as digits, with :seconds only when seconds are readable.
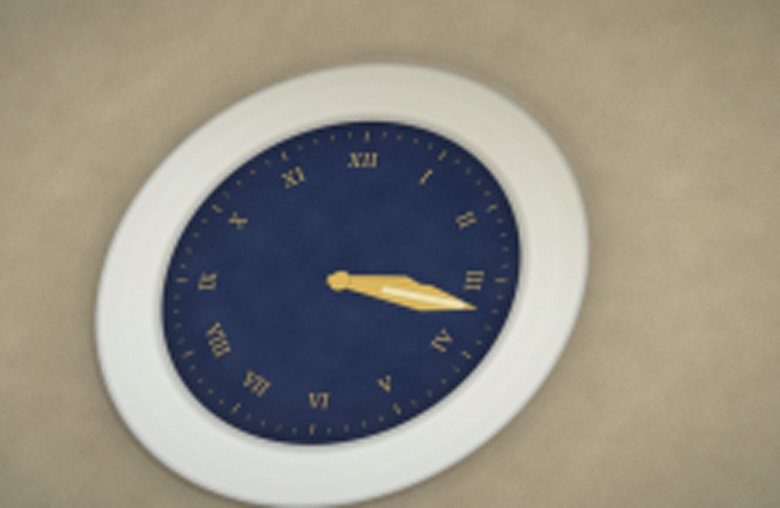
3:17
